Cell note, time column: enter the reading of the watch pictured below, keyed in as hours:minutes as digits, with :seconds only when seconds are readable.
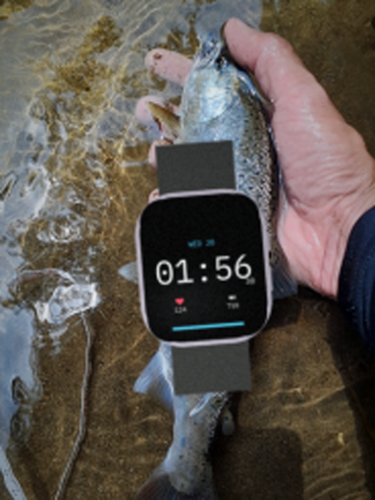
1:56
